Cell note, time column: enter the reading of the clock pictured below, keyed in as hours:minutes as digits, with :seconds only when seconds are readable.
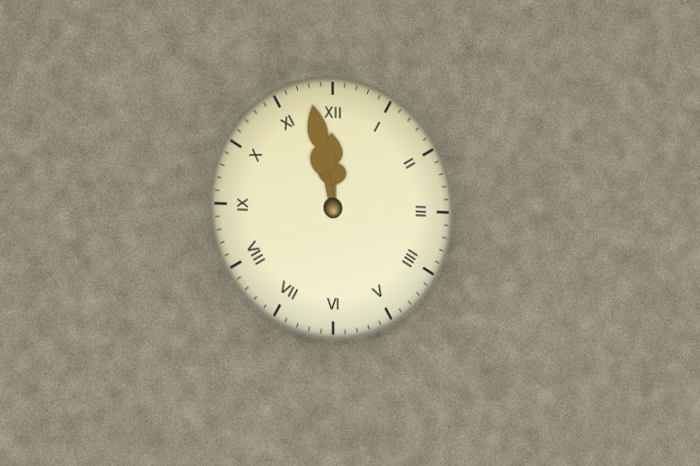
11:58
